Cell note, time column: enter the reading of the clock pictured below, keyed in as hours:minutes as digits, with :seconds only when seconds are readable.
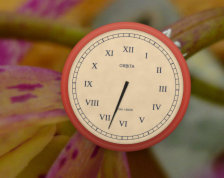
6:33
